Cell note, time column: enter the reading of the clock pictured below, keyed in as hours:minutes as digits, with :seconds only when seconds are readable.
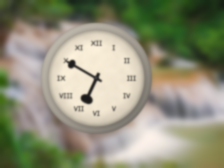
6:50
